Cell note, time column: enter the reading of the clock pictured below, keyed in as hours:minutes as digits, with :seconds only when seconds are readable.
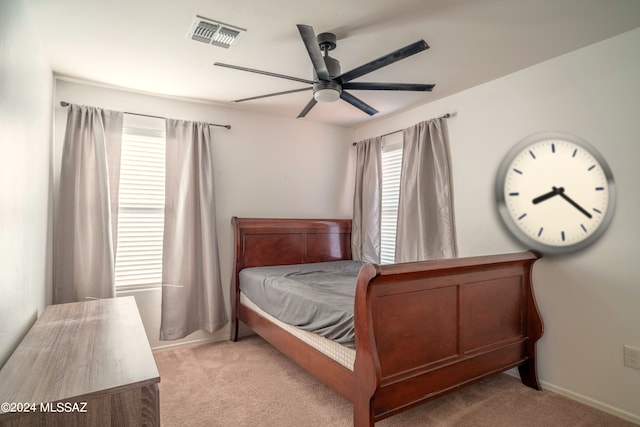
8:22
